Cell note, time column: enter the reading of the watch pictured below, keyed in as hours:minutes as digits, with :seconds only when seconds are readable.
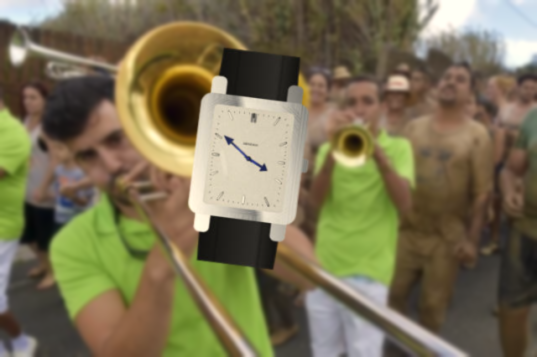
3:51
